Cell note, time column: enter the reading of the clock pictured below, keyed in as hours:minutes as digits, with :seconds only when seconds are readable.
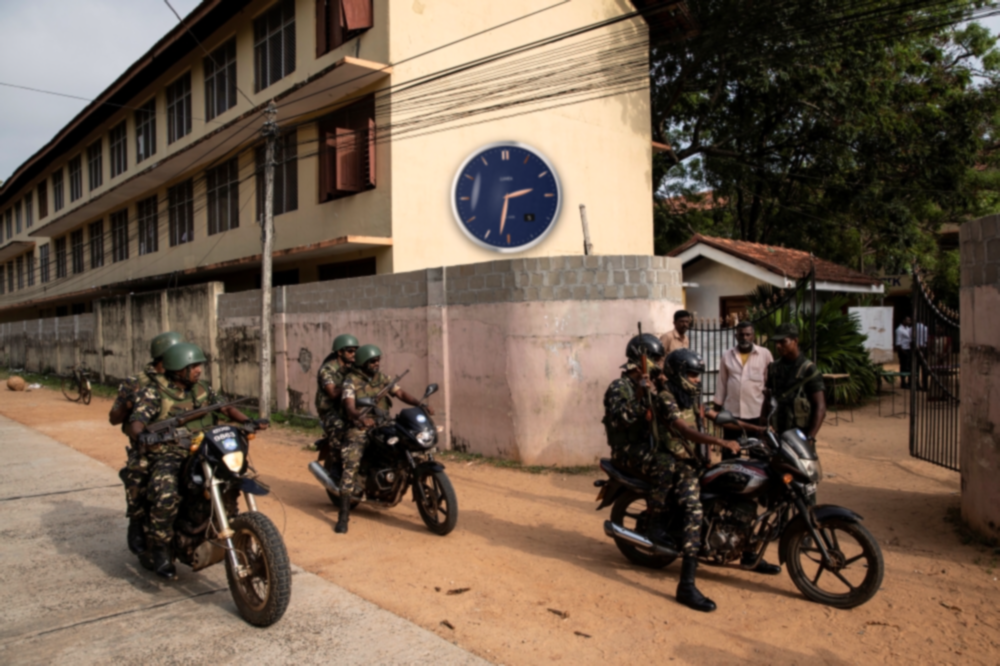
2:32
